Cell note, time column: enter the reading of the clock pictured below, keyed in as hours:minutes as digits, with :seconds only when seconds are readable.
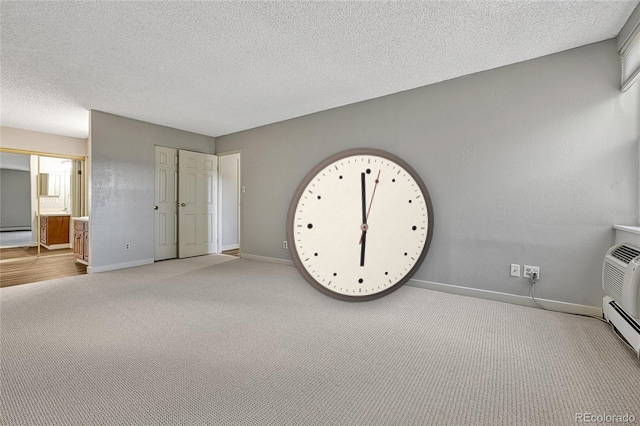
5:59:02
